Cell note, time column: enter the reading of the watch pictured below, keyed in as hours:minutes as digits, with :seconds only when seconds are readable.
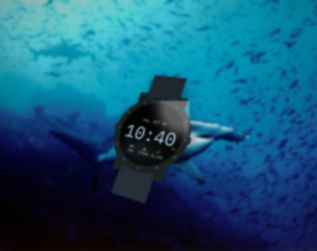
10:40
